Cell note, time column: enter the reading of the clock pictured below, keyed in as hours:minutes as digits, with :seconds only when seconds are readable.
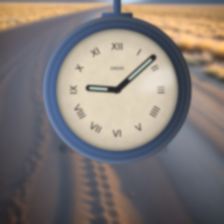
9:08
